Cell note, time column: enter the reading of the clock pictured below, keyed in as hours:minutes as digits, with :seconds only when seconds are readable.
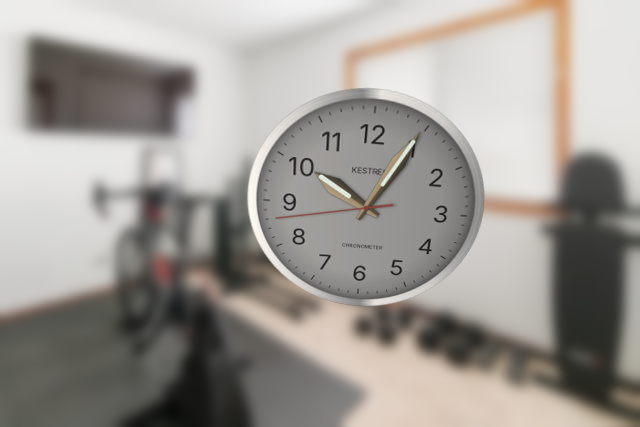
10:04:43
